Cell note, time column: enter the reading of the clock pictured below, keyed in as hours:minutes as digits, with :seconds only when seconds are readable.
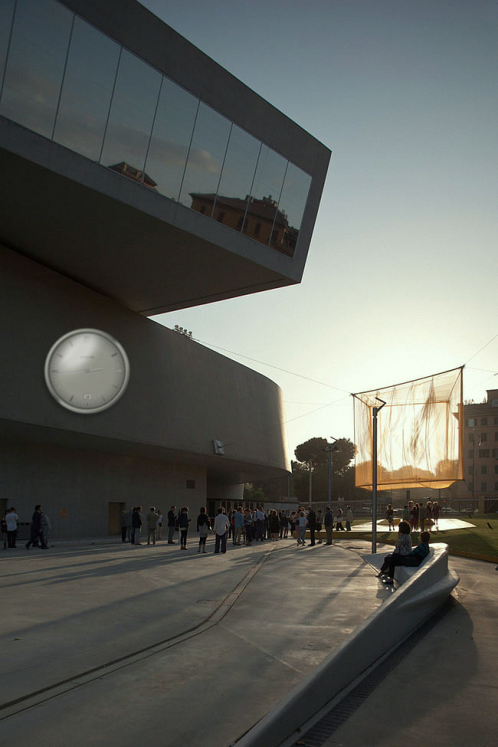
2:44
